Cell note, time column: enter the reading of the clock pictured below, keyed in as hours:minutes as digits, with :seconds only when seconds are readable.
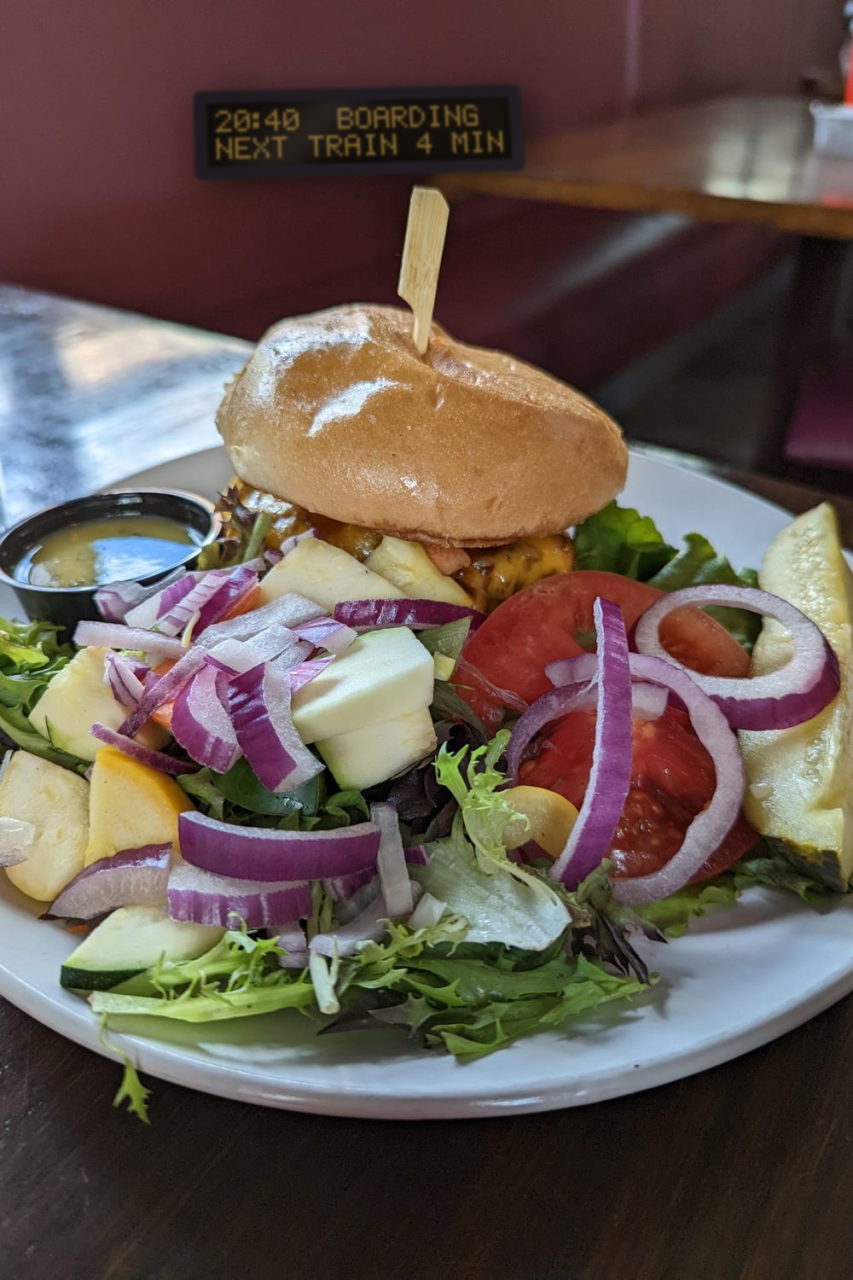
20:40
